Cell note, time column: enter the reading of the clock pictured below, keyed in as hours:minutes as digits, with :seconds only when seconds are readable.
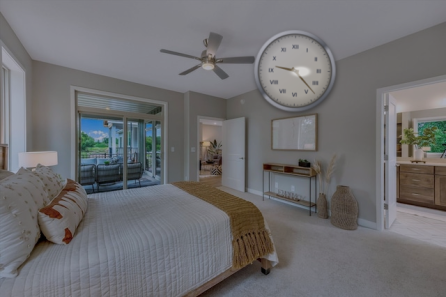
9:23
